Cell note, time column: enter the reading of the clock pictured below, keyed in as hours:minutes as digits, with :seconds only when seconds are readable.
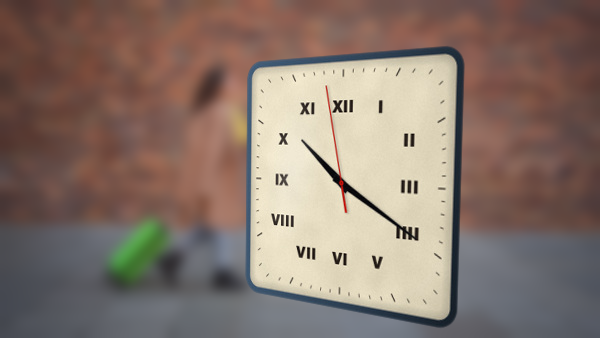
10:19:58
